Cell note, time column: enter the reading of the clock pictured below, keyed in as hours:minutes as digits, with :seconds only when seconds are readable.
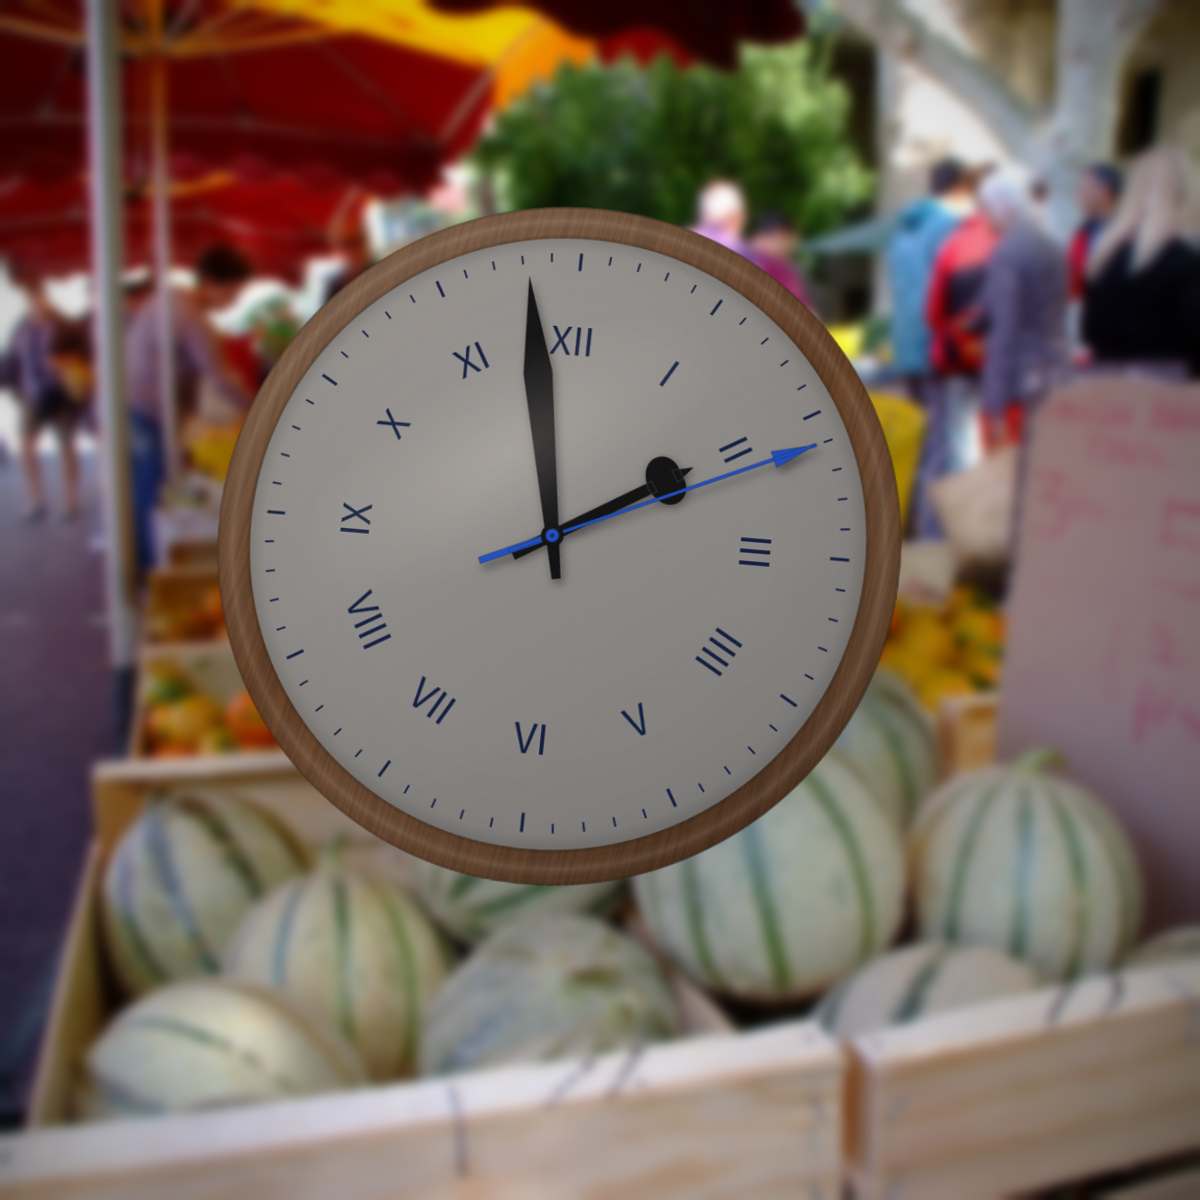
1:58:11
